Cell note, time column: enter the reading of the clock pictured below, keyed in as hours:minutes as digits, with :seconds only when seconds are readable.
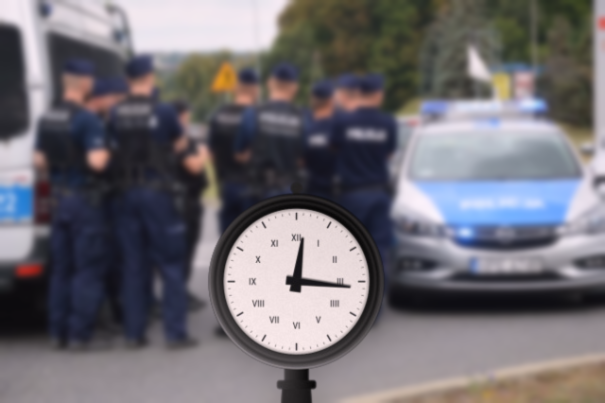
12:16
